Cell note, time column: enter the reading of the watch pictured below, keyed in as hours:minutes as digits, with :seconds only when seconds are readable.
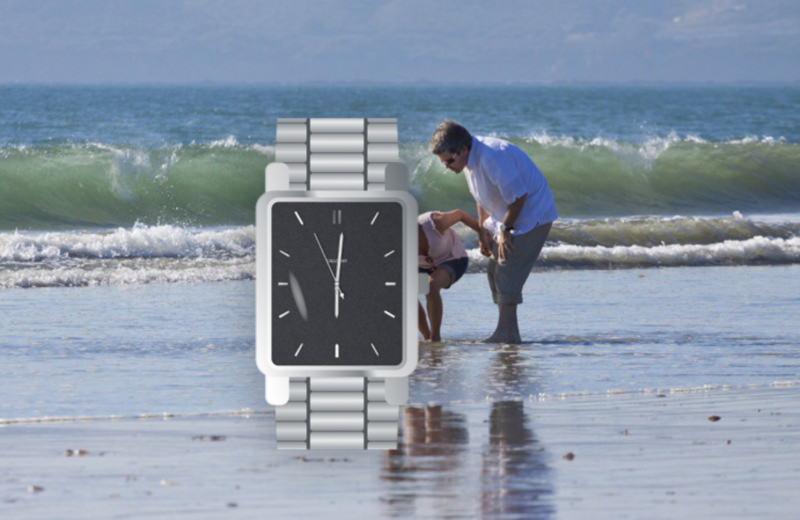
6:00:56
